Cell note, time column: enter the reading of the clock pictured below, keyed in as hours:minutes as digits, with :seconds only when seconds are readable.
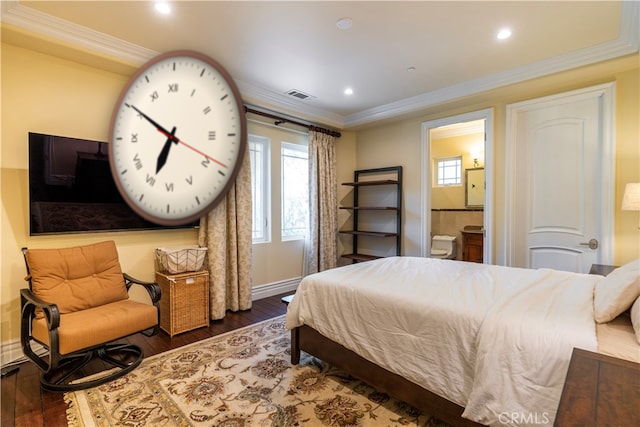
6:50:19
